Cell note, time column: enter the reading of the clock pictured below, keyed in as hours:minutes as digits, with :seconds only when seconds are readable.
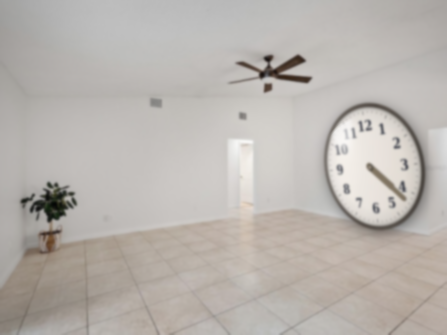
4:22
